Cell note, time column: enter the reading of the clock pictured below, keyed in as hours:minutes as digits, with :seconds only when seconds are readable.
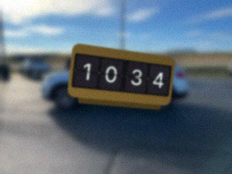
10:34
